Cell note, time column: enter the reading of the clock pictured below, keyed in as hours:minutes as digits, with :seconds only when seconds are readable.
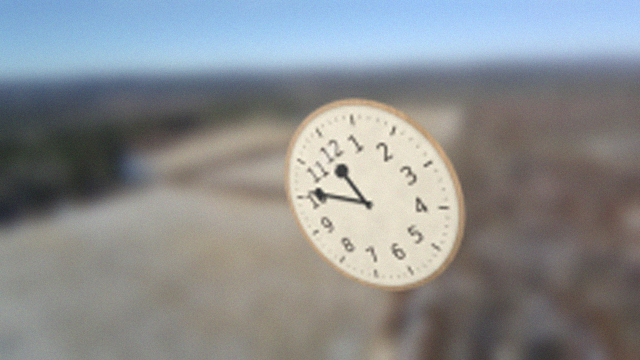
11:51
